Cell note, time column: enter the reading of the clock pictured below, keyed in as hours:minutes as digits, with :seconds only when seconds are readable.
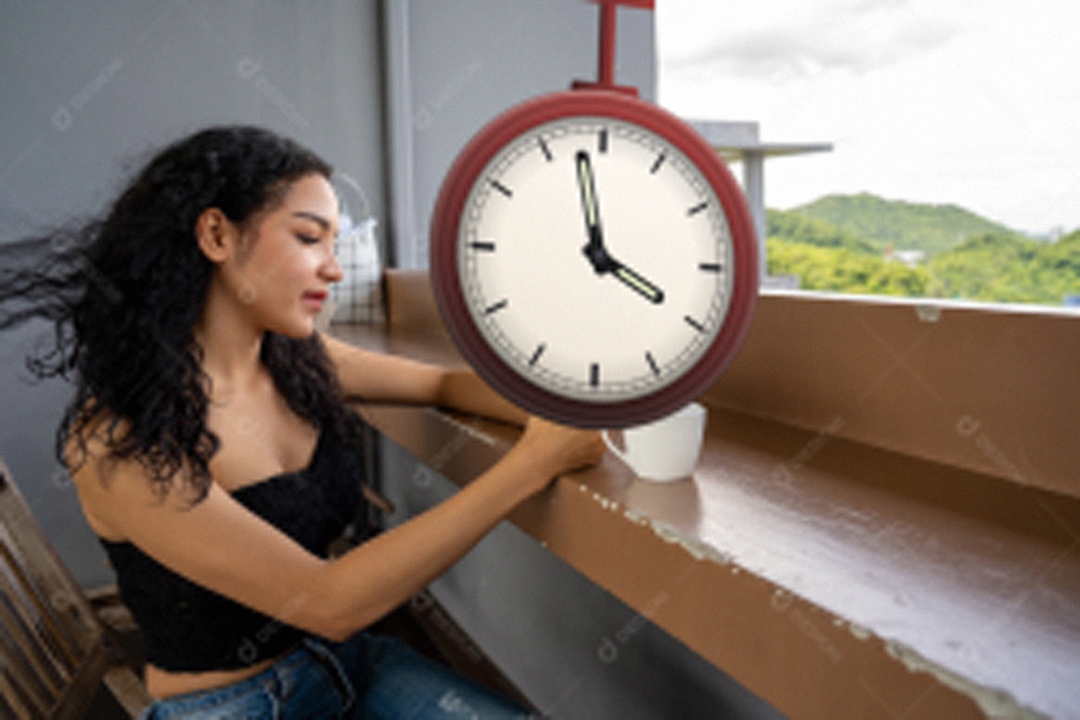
3:58
